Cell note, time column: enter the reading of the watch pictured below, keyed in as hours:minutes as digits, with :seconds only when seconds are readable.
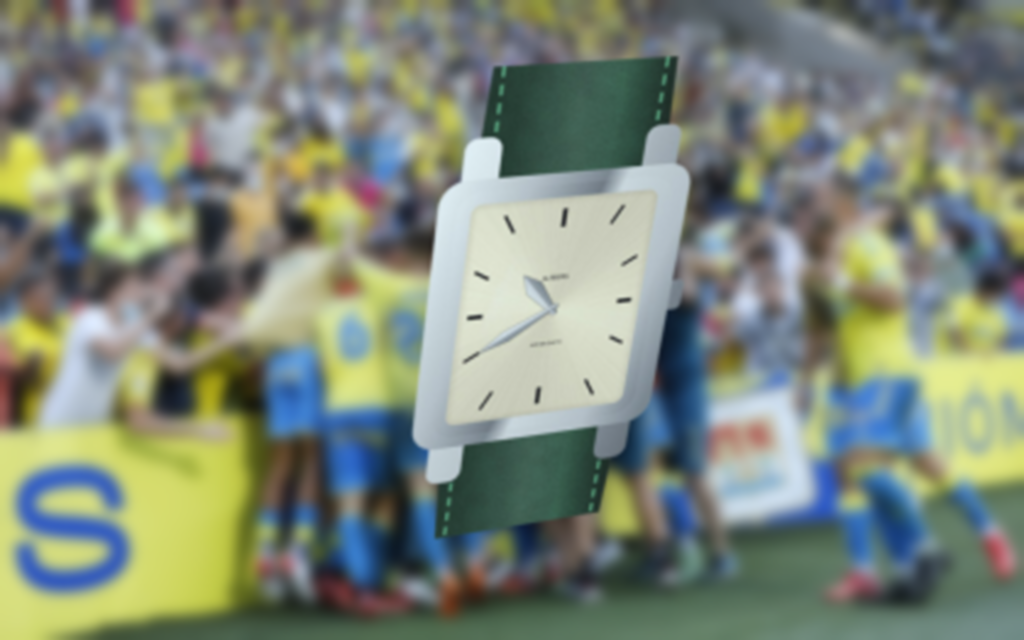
10:40
